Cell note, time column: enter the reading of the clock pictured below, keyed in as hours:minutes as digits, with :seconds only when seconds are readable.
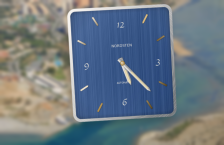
5:23
